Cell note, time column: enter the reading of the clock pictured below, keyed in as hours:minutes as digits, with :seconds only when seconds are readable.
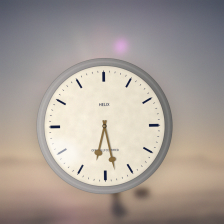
6:28
